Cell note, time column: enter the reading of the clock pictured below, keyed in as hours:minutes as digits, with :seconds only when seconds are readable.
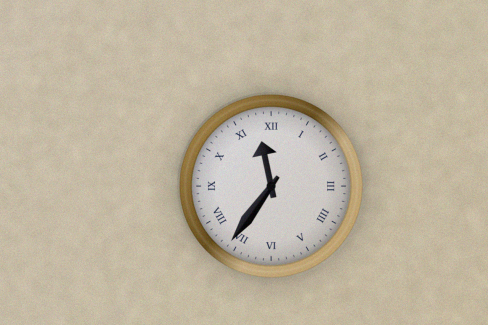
11:36
